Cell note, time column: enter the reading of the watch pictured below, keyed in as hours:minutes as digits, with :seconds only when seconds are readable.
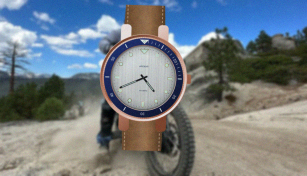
4:41
